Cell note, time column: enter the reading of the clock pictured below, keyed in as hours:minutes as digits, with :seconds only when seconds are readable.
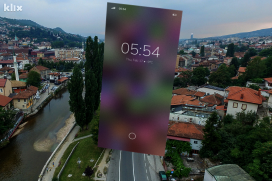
5:54
